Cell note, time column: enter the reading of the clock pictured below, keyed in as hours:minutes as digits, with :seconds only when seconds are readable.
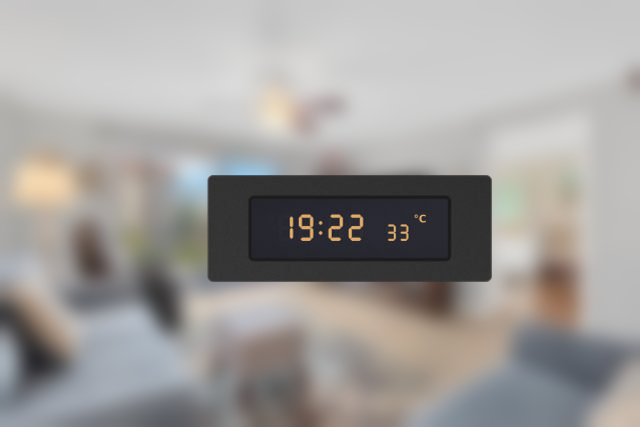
19:22
